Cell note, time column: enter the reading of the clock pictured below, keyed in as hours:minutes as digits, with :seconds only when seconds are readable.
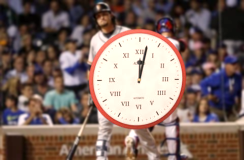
12:02
